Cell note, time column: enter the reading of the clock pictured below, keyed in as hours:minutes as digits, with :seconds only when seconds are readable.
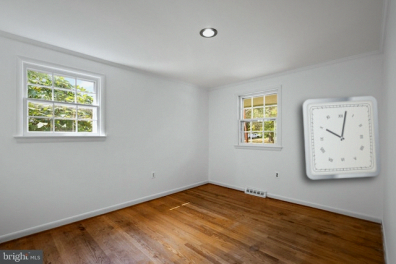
10:02
